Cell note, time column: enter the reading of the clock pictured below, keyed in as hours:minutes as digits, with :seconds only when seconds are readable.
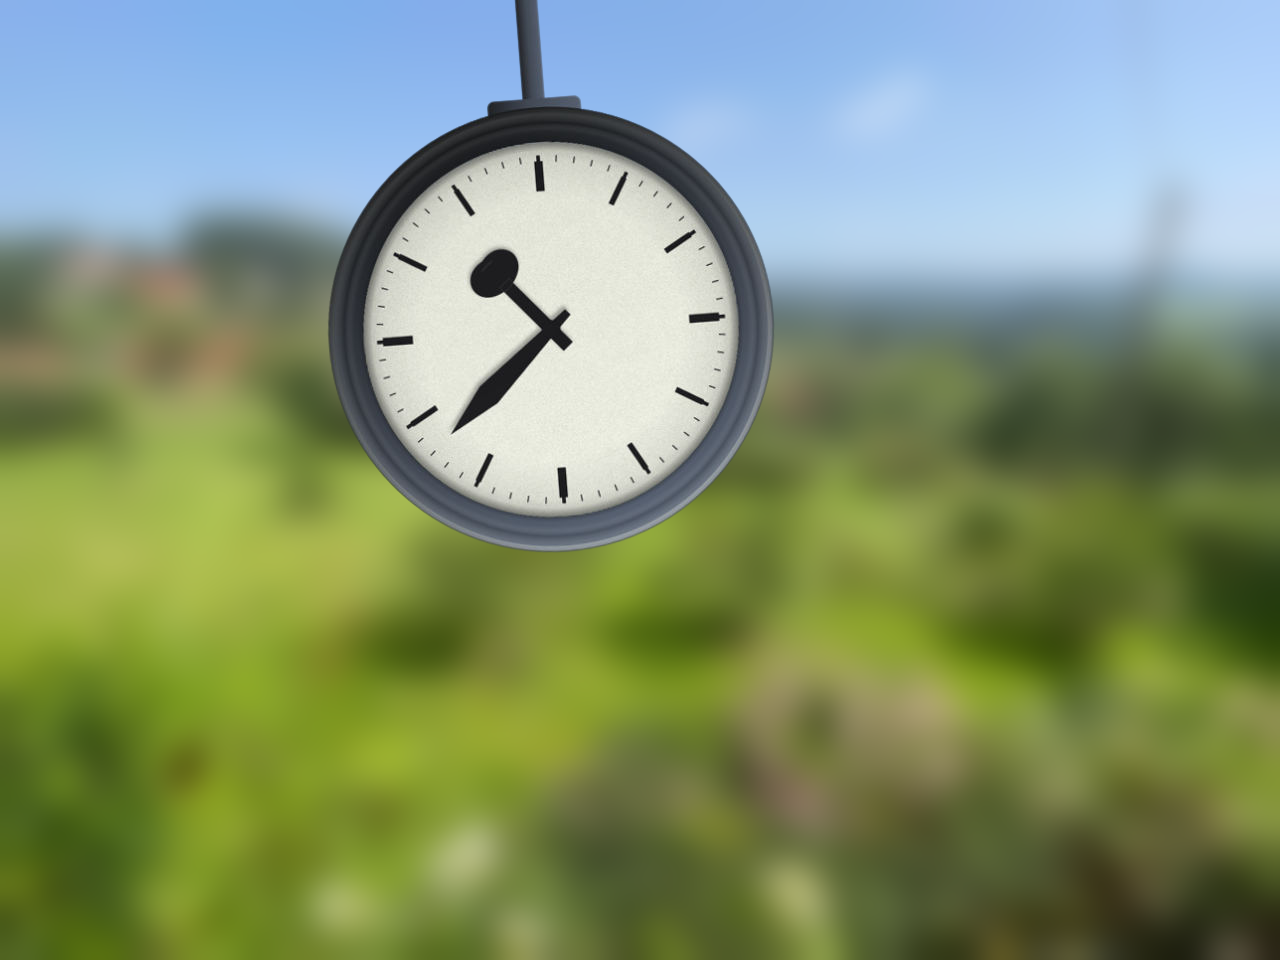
10:38
